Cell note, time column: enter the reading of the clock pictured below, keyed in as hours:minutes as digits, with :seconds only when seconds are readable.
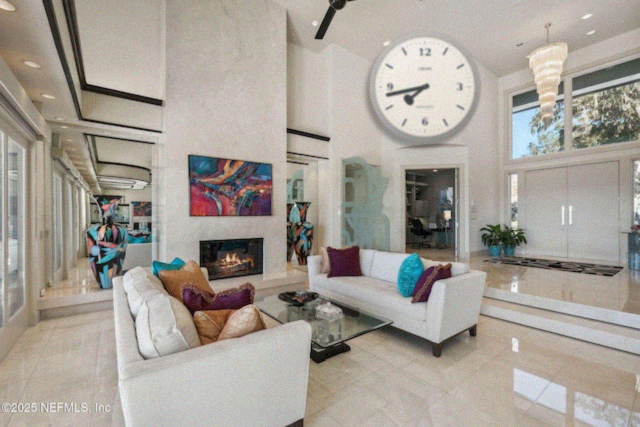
7:43
